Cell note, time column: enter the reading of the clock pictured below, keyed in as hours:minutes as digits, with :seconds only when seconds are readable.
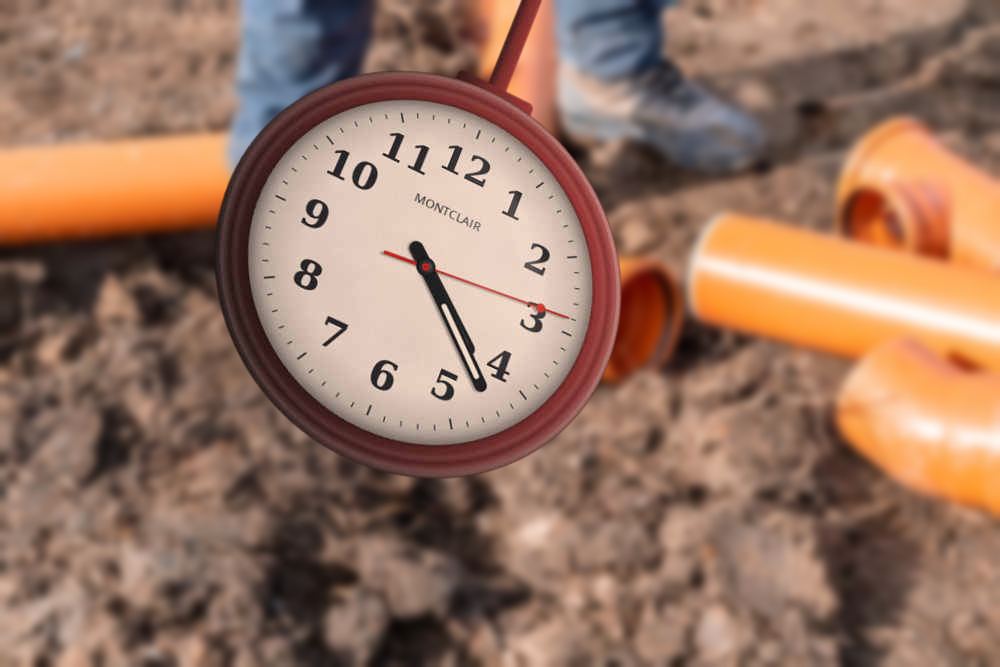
4:22:14
